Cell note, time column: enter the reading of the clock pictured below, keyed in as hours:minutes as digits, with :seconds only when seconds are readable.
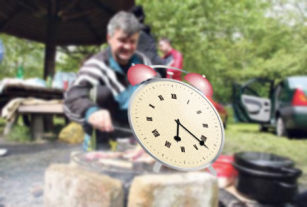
6:22
